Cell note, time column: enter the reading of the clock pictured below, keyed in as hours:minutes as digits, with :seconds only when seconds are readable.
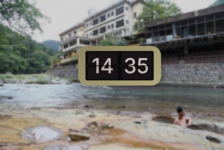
14:35
